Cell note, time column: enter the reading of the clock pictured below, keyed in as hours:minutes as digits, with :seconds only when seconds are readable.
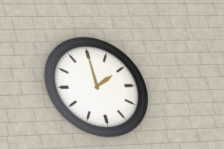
2:00
